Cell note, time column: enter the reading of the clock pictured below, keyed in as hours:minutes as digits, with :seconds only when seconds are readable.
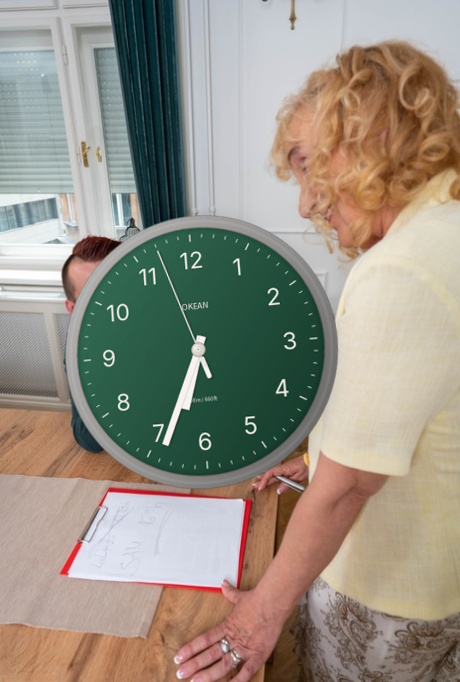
6:33:57
